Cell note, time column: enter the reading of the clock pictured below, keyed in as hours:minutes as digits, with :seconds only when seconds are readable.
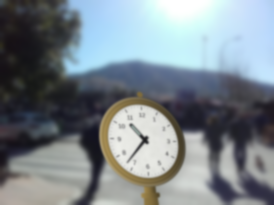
10:37
